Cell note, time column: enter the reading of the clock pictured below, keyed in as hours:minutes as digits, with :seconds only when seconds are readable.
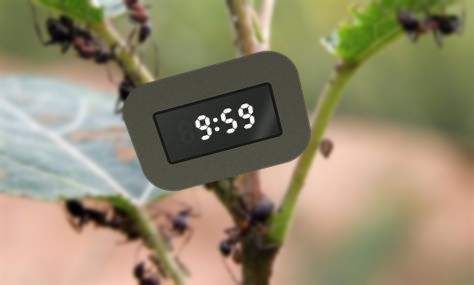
9:59
